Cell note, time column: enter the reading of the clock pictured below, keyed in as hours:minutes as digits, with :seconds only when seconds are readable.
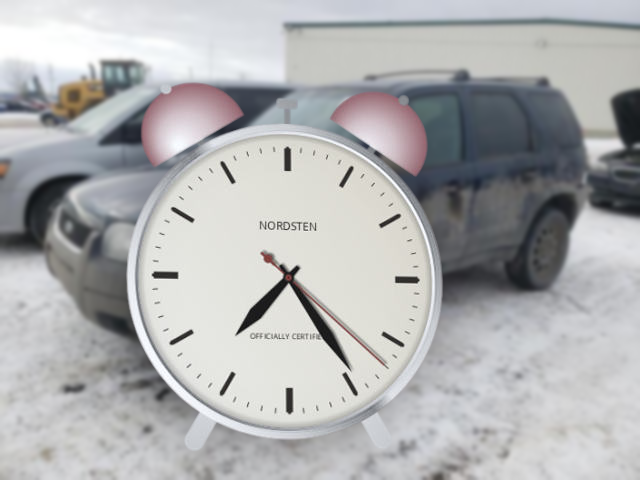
7:24:22
